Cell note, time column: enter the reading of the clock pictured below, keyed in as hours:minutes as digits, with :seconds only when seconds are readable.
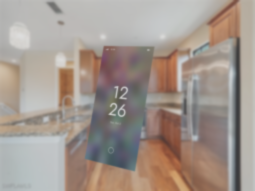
12:26
